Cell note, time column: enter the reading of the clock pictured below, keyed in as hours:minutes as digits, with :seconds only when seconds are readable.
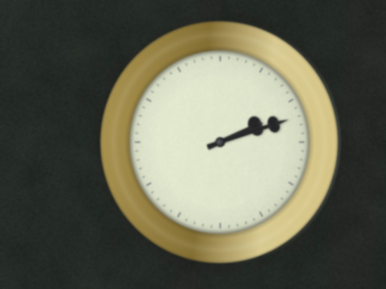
2:12
